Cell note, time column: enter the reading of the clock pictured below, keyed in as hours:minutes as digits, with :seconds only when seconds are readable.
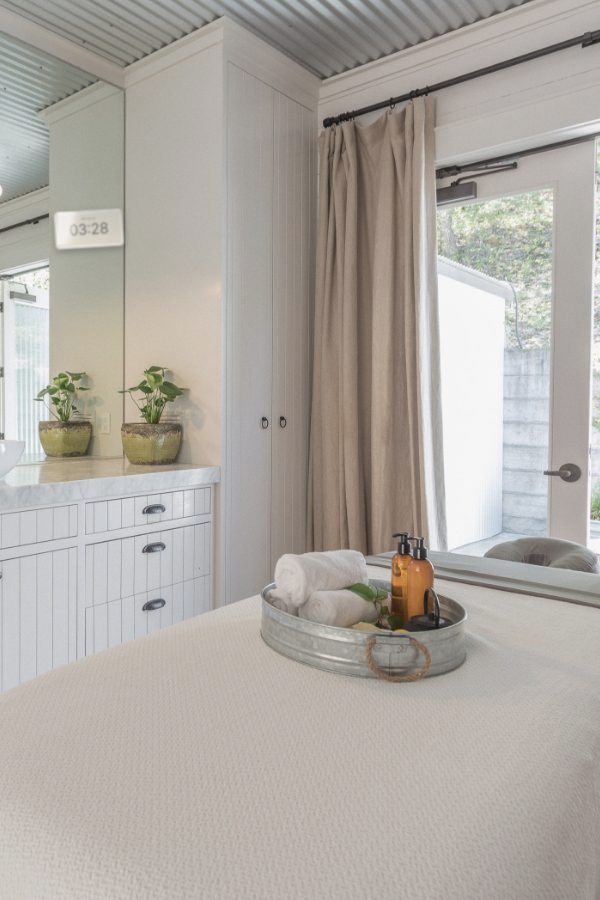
3:28
